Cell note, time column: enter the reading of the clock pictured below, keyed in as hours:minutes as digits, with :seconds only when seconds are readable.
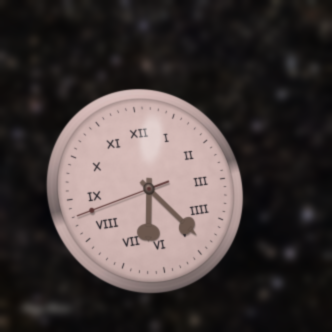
6:23:43
